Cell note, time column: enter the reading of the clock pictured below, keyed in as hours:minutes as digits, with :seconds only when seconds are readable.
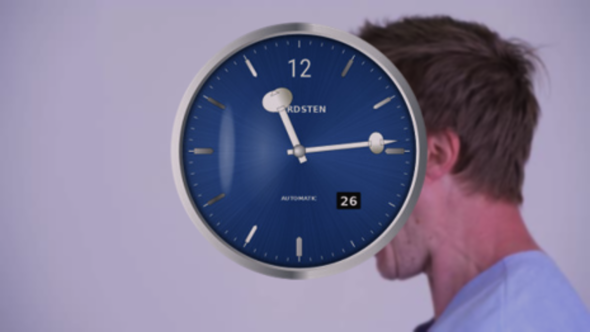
11:14
